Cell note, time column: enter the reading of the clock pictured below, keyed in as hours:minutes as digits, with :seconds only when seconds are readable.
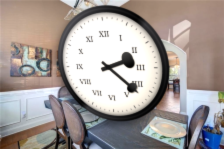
2:22
